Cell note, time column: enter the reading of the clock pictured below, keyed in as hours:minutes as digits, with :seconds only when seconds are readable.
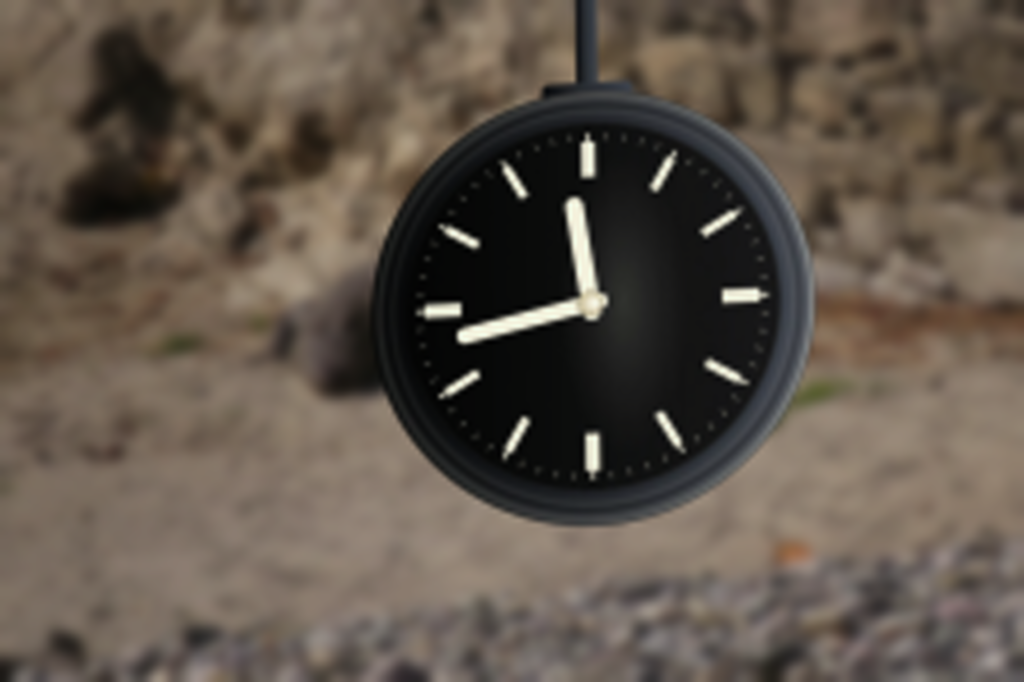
11:43
